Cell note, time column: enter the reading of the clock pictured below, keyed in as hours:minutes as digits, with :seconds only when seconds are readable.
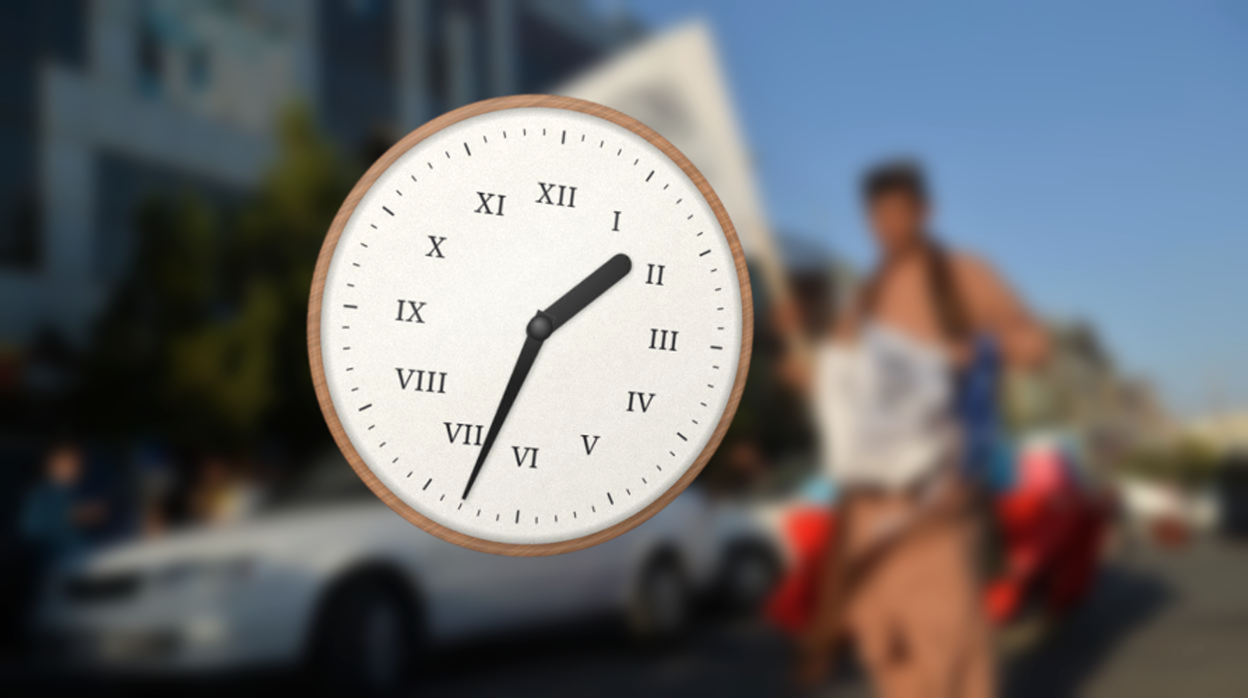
1:33
